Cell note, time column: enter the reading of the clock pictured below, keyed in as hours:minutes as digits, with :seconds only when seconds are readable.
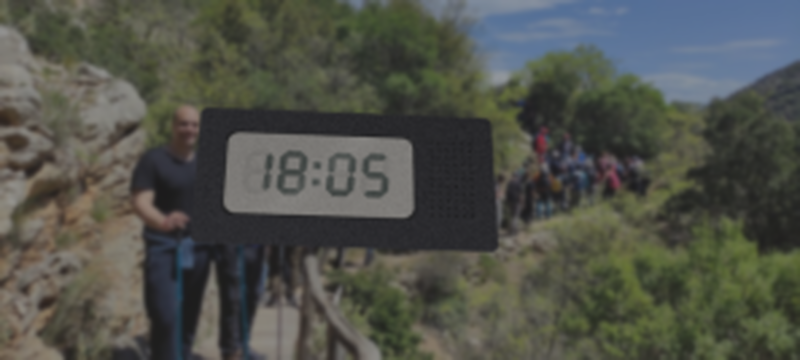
18:05
